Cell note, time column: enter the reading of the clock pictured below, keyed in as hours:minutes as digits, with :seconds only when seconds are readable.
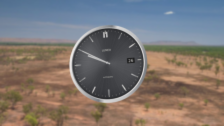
9:50
